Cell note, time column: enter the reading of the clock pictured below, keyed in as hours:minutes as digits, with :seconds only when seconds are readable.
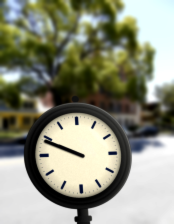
9:49
